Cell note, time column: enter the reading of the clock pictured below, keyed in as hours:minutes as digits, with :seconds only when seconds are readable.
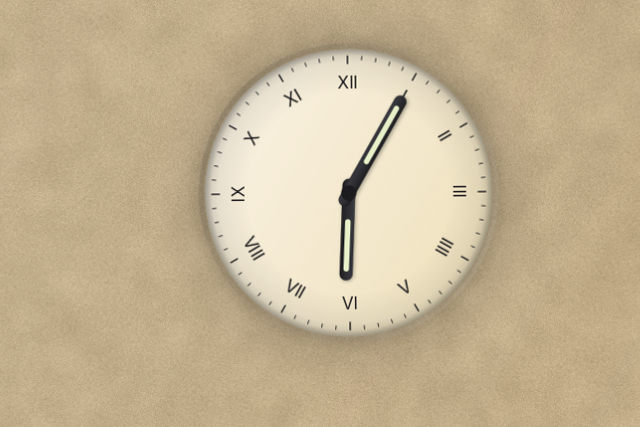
6:05
